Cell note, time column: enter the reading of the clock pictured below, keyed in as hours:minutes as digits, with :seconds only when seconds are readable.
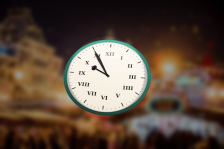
9:55
